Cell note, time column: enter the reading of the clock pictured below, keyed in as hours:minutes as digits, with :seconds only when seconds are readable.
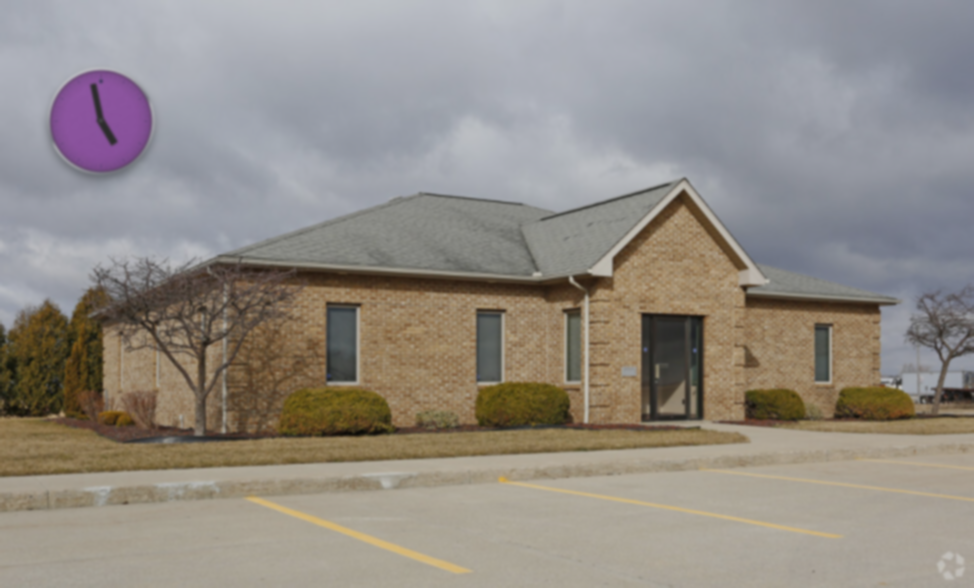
4:58
